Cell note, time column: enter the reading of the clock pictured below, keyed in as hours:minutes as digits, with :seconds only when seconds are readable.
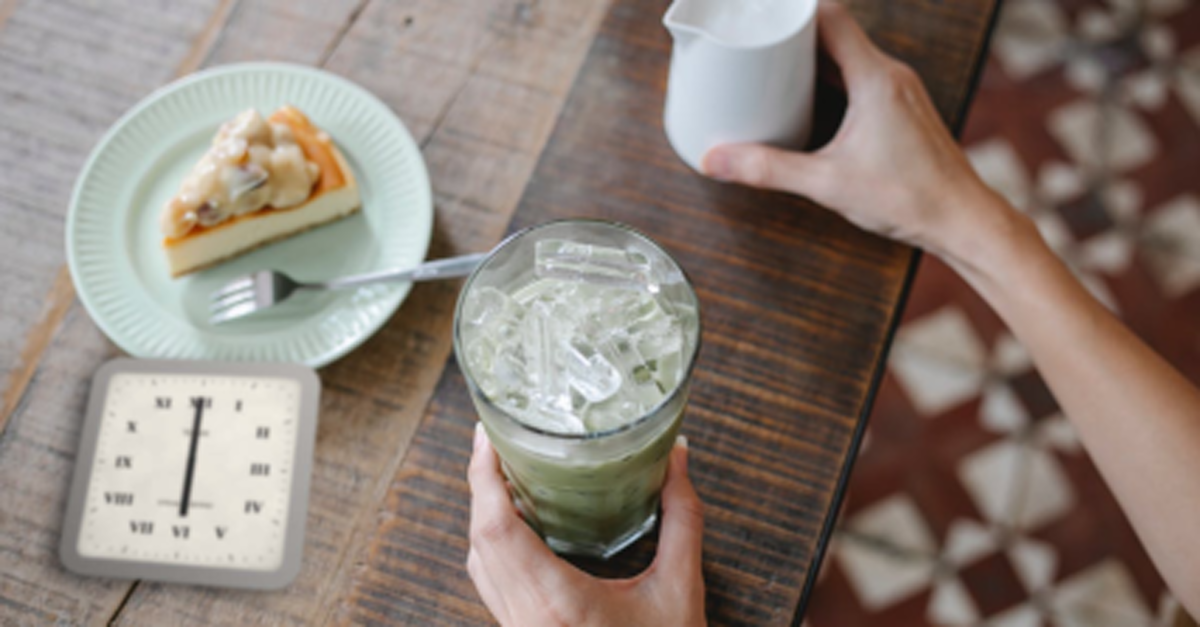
6:00
